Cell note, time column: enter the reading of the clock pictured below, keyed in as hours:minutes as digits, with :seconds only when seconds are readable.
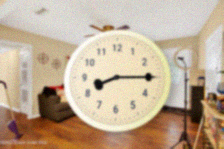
8:15
